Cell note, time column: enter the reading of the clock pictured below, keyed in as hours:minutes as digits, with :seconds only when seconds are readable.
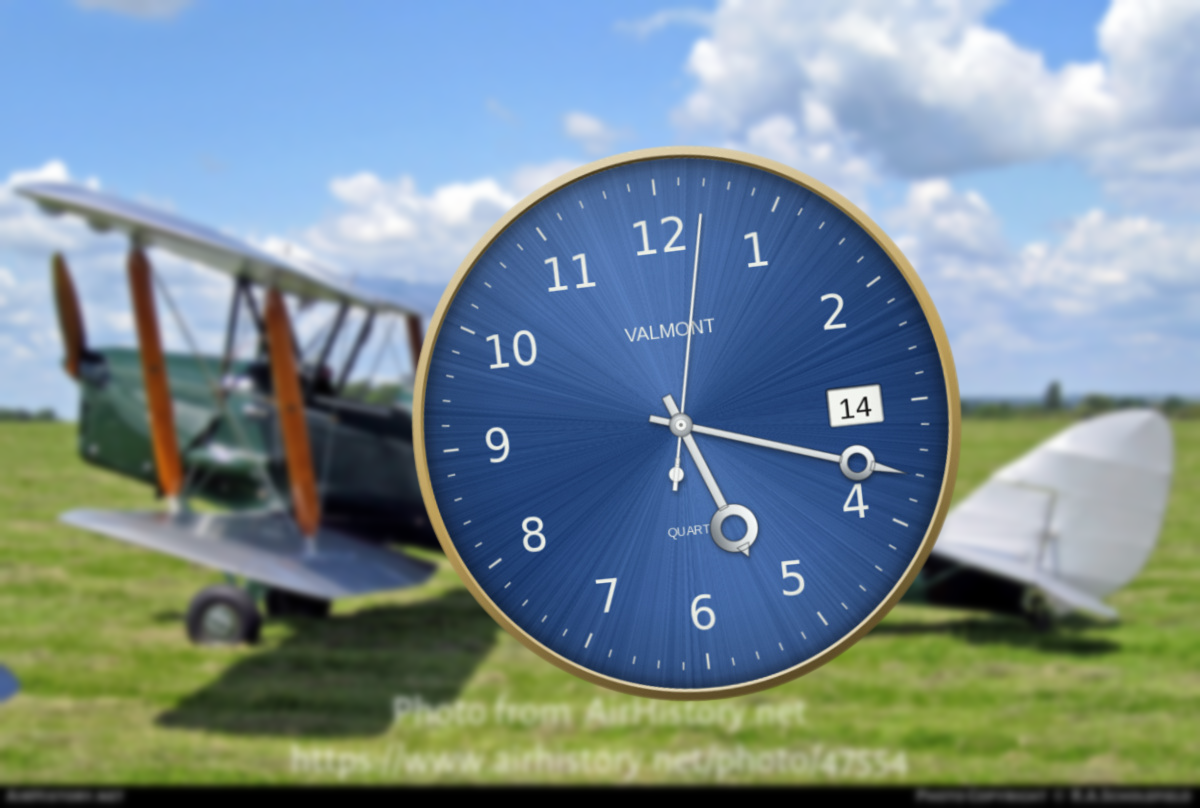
5:18:02
